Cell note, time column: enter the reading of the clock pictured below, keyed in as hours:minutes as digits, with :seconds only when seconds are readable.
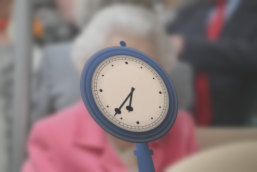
6:37
